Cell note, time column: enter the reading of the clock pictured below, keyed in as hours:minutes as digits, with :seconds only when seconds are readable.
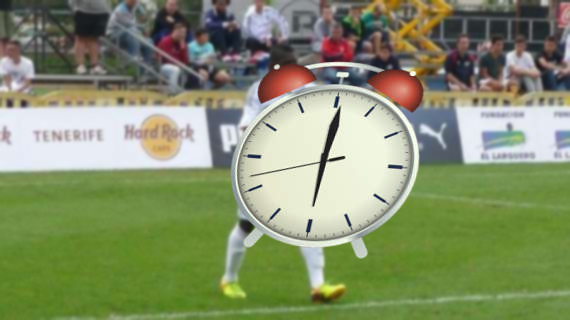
6:00:42
